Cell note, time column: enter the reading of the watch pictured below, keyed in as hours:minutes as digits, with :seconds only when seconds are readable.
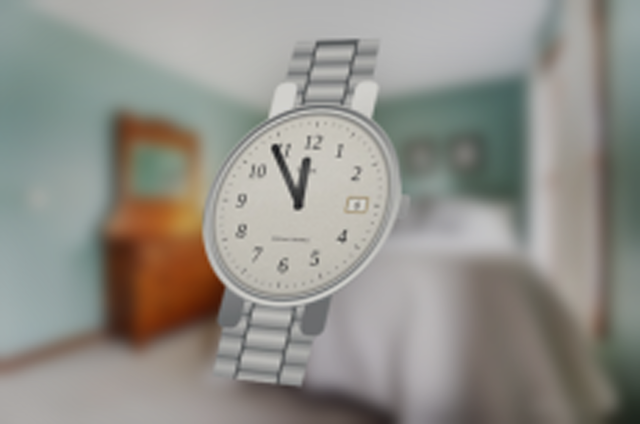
11:54
